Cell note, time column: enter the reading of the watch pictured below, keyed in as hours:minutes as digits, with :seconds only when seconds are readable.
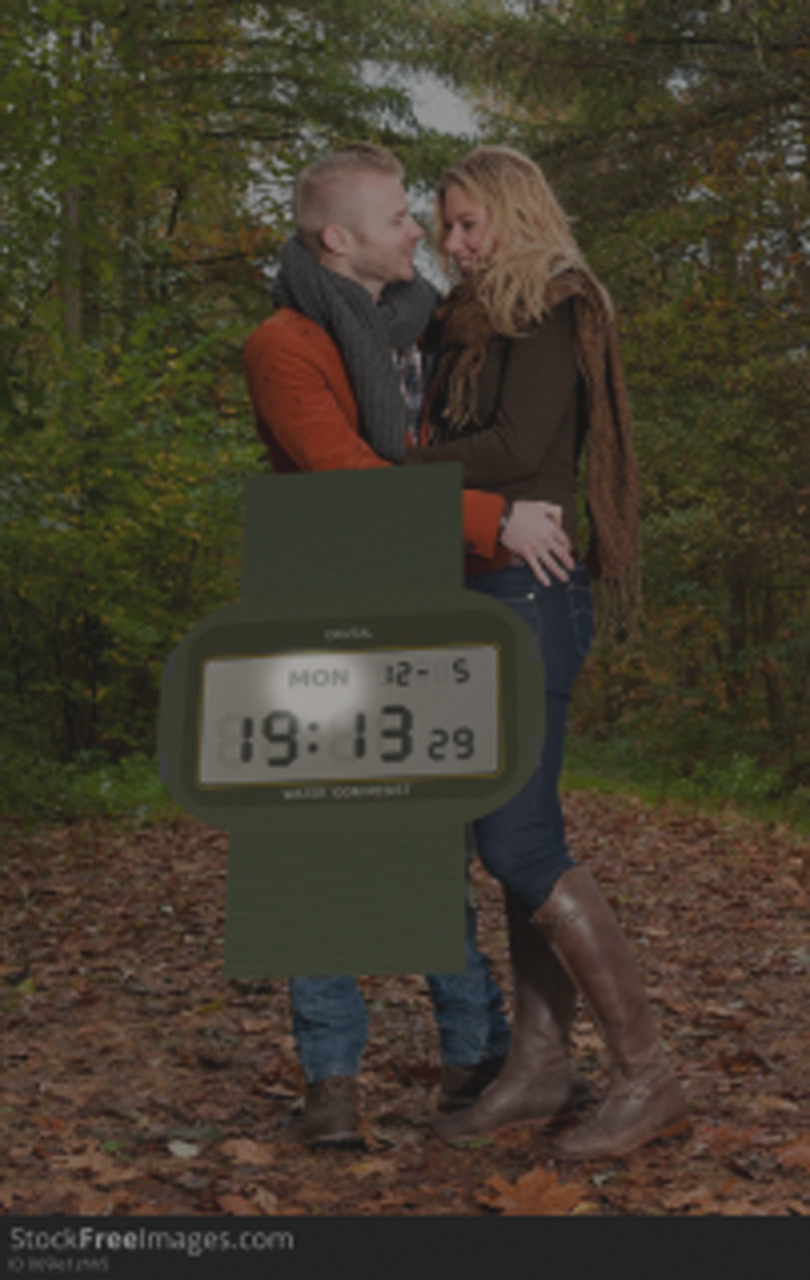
19:13:29
